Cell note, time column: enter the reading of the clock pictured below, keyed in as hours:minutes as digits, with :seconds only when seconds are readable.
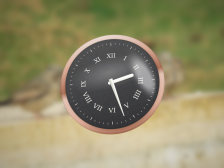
2:27
